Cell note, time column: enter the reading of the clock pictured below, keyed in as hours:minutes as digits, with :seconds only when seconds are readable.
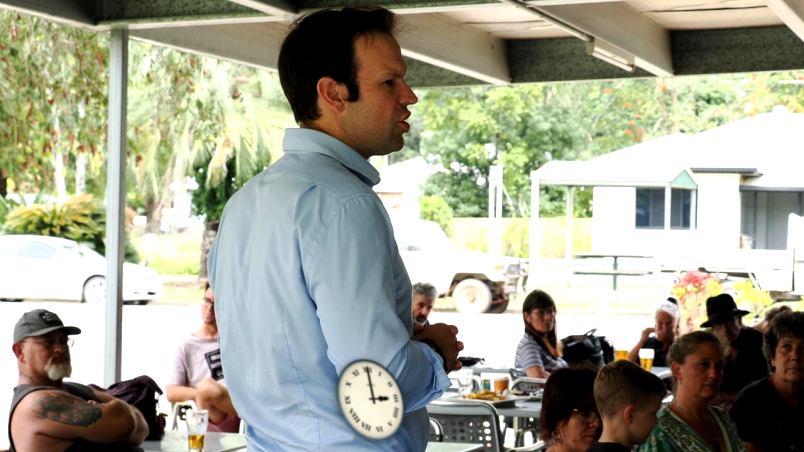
3:00
